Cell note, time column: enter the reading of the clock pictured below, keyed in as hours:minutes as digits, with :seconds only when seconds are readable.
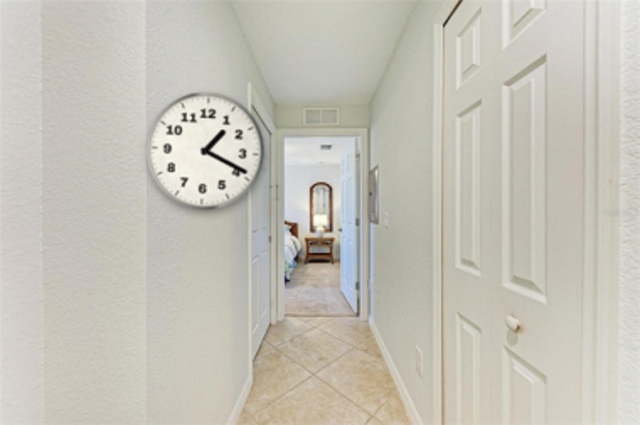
1:19
